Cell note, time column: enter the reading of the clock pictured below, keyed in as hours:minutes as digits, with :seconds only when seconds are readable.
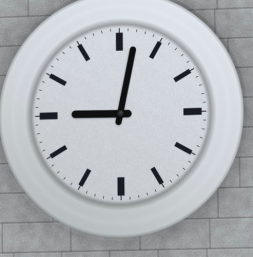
9:02
